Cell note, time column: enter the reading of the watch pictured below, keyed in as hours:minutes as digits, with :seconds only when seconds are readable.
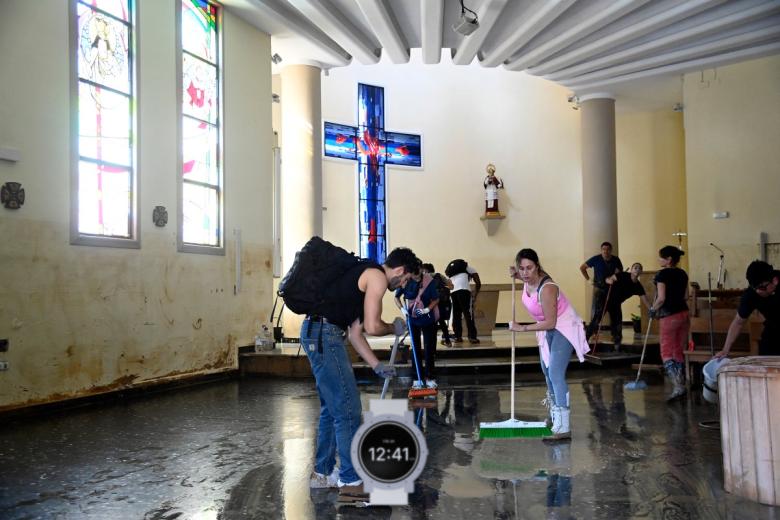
12:41
